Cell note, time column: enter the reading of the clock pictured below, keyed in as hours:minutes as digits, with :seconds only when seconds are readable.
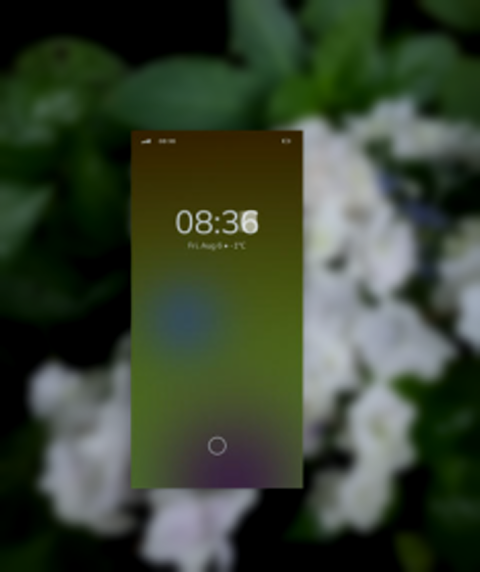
8:36
